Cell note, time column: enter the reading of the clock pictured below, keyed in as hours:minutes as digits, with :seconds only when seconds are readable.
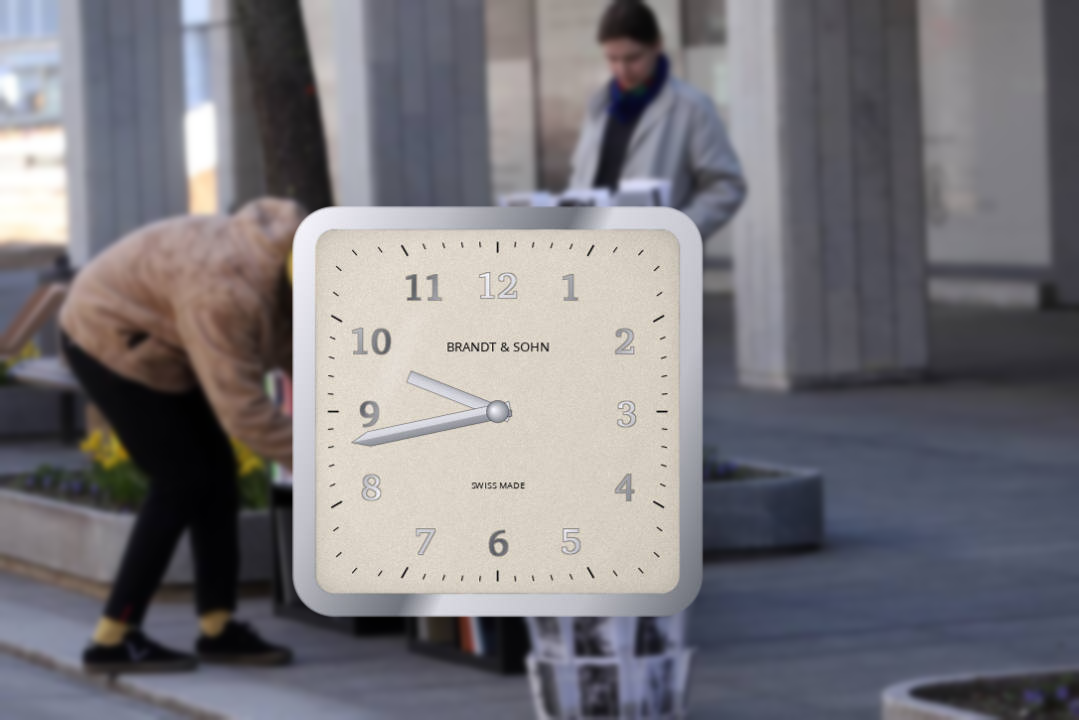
9:43
